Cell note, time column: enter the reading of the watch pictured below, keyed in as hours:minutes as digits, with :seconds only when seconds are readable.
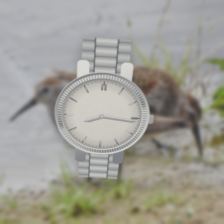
8:16
